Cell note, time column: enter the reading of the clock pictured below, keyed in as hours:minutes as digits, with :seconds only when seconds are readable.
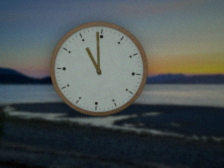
10:59
